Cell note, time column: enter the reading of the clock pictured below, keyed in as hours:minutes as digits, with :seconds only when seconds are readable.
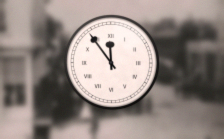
11:54
